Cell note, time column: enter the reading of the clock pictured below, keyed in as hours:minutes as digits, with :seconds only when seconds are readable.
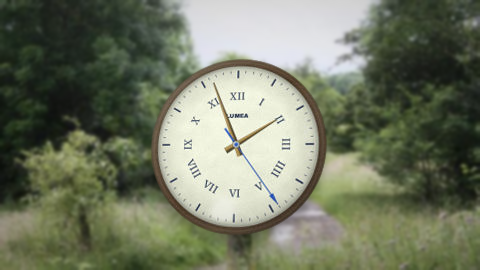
1:56:24
